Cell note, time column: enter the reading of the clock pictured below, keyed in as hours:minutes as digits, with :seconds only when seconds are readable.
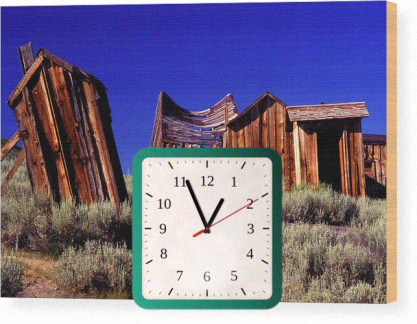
12:56:10
